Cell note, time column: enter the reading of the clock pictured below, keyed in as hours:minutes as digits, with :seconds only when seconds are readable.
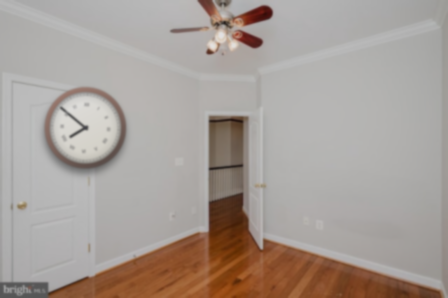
7:51
